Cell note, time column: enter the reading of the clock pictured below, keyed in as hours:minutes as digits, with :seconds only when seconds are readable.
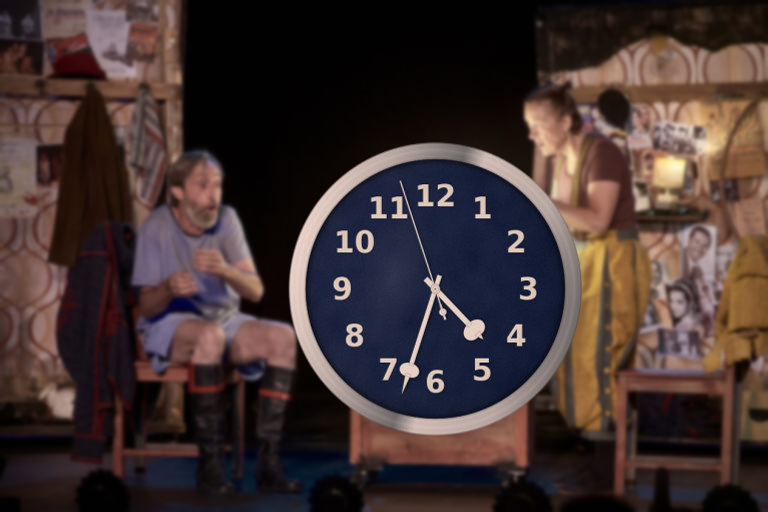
4:32:57
